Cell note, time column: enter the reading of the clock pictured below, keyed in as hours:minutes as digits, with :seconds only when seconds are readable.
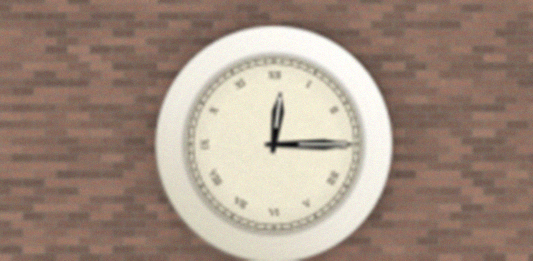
12:15
